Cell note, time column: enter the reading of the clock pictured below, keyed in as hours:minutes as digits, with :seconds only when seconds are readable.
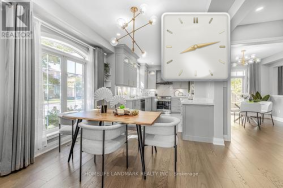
8:13
